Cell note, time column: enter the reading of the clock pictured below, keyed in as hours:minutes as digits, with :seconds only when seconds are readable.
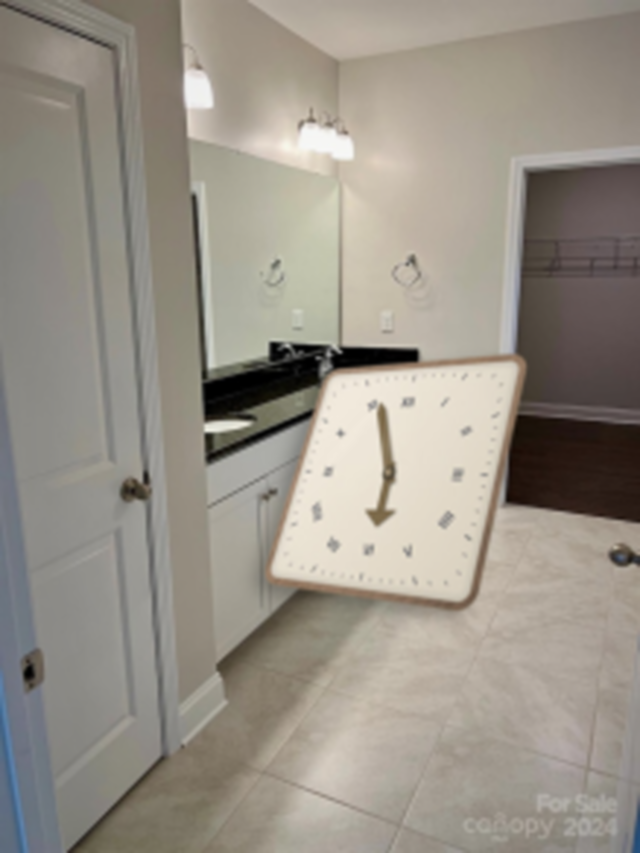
5:56
